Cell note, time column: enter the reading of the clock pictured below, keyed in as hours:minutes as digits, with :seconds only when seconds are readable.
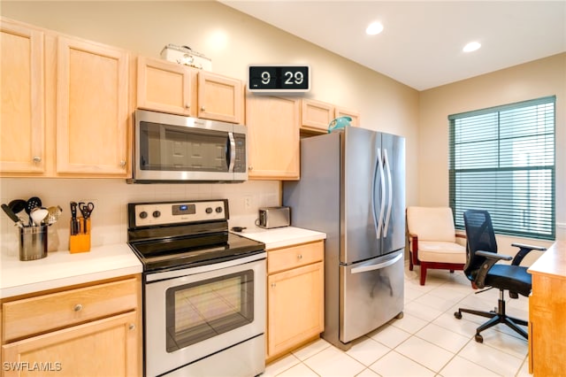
9:29
